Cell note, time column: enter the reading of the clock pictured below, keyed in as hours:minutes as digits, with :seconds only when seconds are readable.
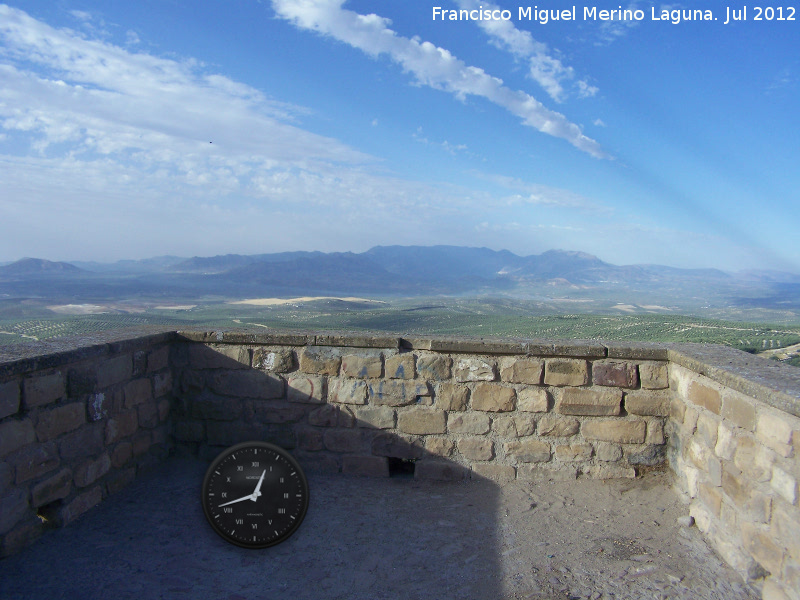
12:42
